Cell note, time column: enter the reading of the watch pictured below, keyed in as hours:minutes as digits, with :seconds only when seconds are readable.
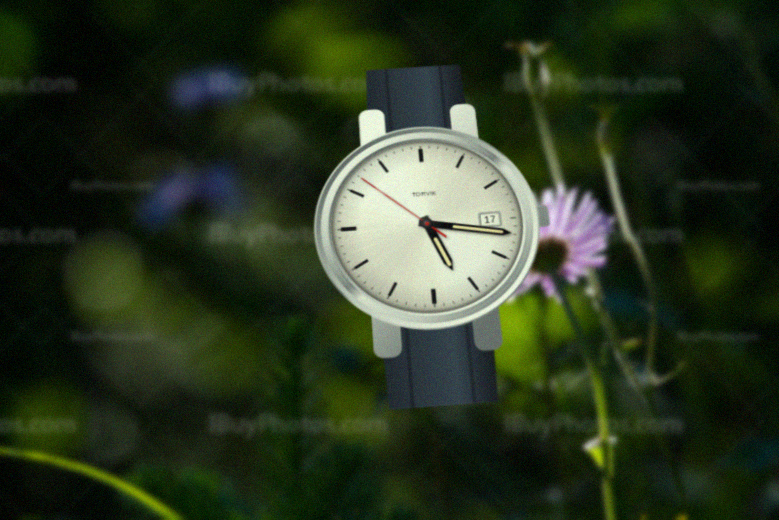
5:16:52
